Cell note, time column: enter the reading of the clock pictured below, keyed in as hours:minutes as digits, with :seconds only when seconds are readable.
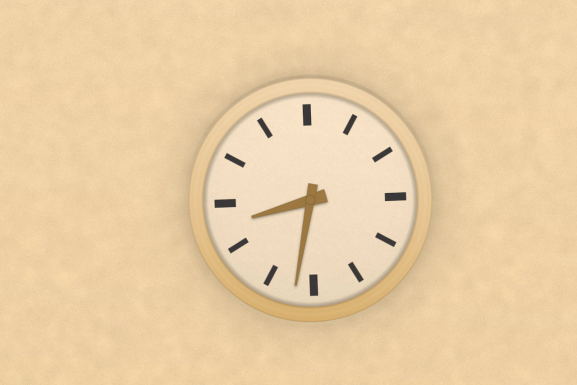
8:32
